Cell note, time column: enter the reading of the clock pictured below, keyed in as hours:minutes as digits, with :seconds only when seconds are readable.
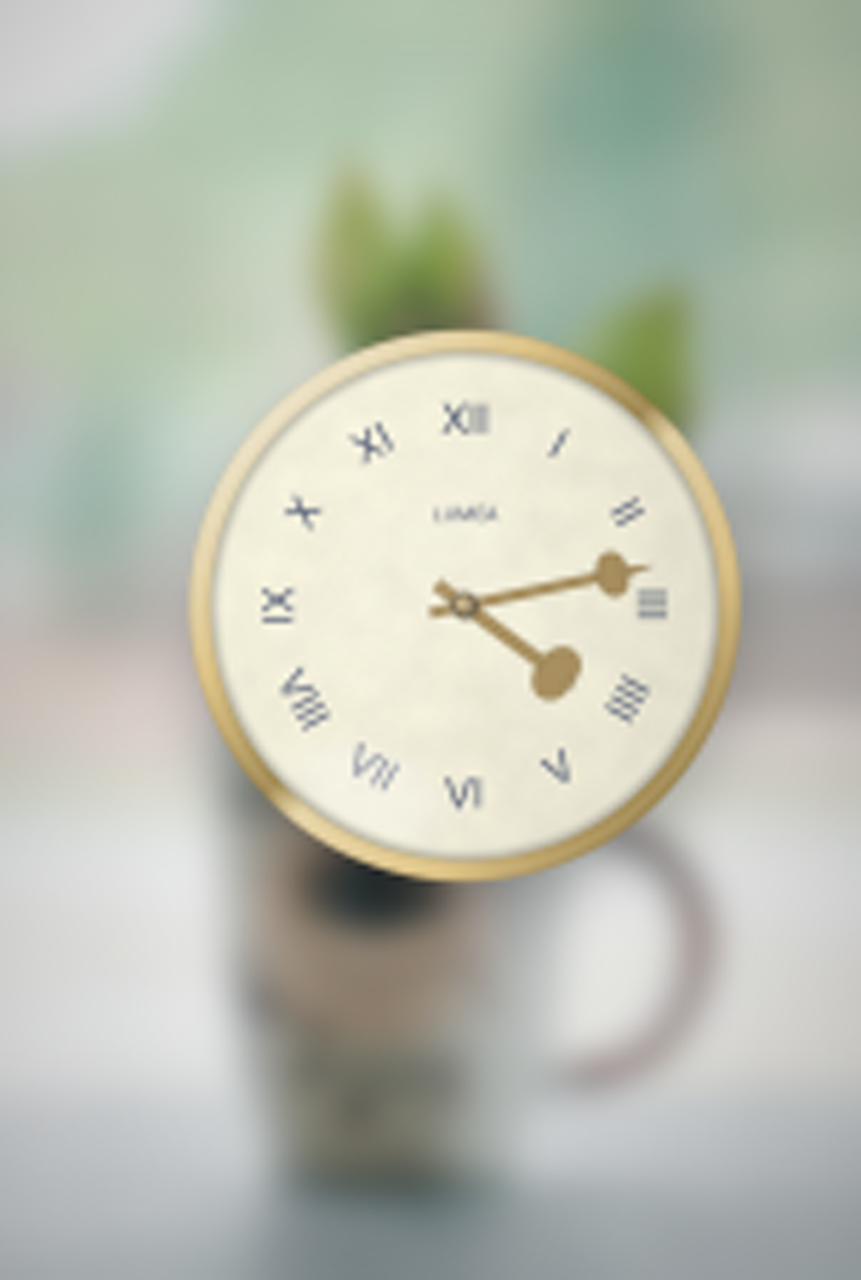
4:13
